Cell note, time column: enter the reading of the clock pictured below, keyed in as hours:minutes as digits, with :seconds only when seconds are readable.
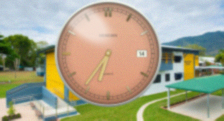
6:36
